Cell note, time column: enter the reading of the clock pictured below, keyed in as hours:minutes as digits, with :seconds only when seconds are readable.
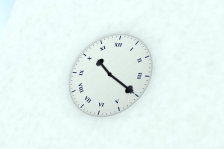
10:20
